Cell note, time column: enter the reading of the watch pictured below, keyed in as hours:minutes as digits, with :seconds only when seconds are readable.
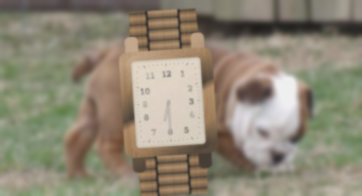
6:30
